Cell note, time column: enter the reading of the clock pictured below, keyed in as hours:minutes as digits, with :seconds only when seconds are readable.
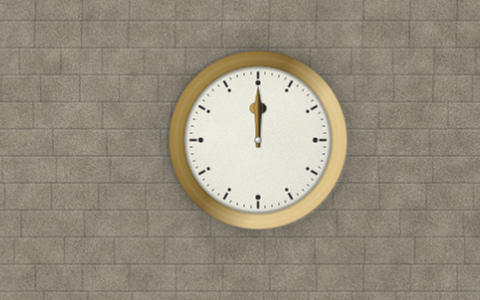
12:00
